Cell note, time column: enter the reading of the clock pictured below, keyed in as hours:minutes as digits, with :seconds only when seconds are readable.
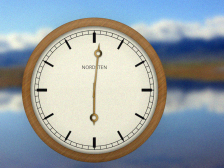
6:01
